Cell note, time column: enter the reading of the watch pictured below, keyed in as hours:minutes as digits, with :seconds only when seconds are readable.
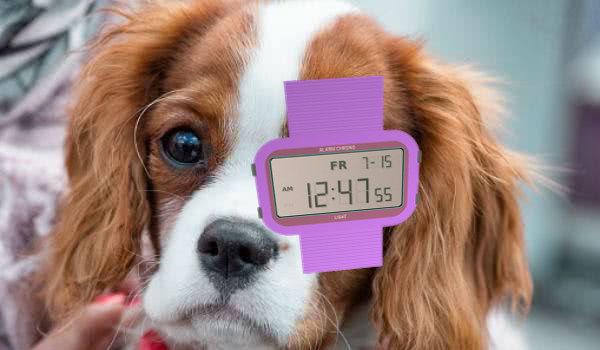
12:47:55
